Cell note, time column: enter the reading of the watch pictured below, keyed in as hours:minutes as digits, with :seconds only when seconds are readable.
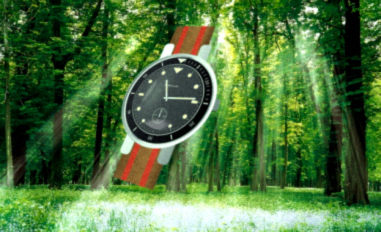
11:14
